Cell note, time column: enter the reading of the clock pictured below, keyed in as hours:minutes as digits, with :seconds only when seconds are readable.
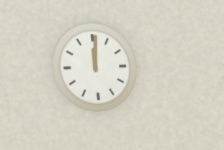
12:01
